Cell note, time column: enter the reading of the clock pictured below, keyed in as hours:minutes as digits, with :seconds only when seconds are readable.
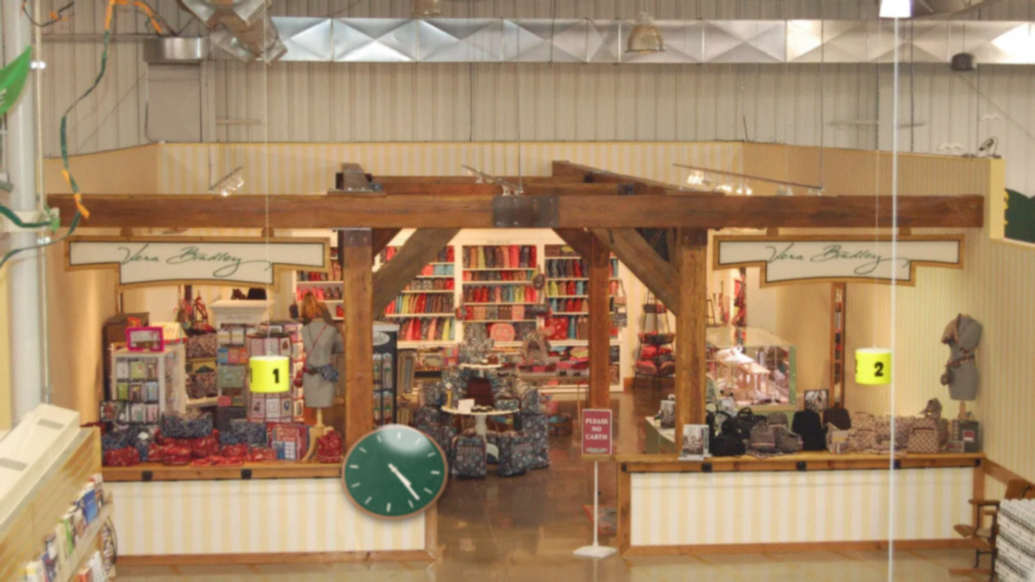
4:23
